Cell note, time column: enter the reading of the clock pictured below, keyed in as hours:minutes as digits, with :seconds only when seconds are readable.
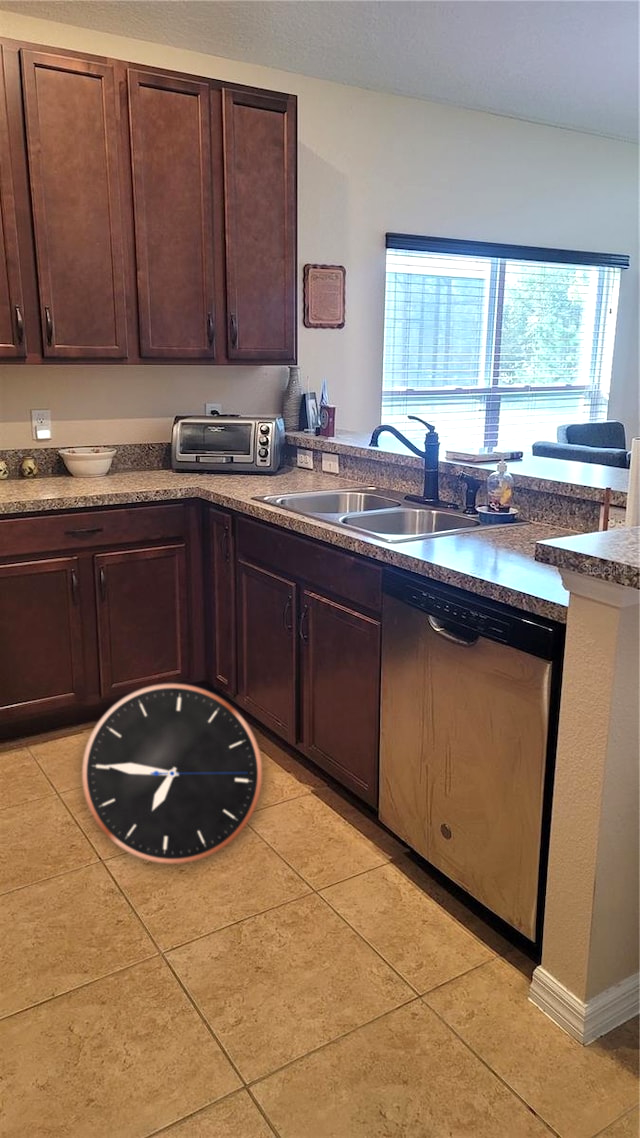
6:45:14
